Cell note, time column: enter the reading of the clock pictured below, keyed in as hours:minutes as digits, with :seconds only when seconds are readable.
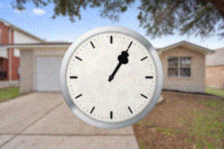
1:05
